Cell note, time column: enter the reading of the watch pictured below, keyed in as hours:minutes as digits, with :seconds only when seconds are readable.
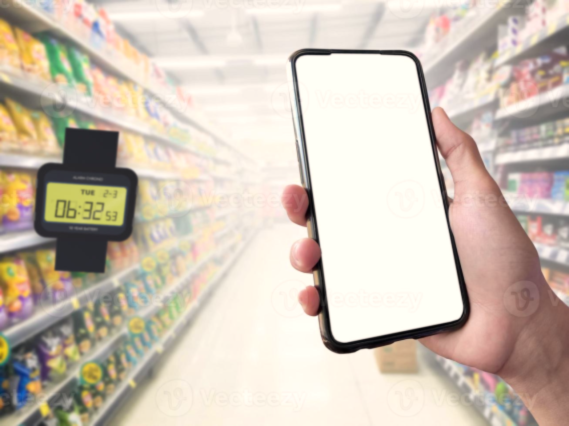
6:32
